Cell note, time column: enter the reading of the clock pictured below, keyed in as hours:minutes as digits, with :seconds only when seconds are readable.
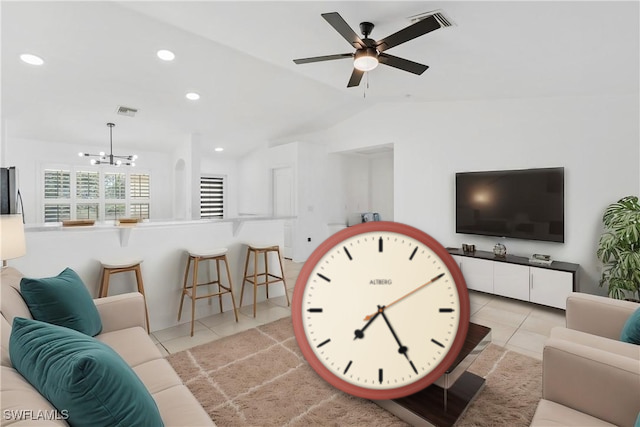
7:25:10
